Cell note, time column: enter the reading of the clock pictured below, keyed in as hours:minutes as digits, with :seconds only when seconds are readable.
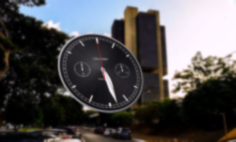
5:28
